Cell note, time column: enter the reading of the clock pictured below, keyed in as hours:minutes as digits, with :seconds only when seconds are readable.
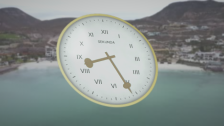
8:26
